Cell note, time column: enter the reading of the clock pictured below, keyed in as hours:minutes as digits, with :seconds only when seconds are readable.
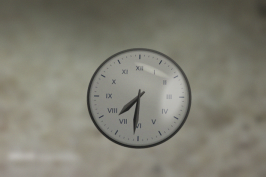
7:31
